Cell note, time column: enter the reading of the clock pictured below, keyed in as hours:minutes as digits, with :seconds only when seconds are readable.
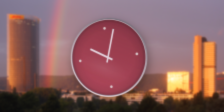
10:03
